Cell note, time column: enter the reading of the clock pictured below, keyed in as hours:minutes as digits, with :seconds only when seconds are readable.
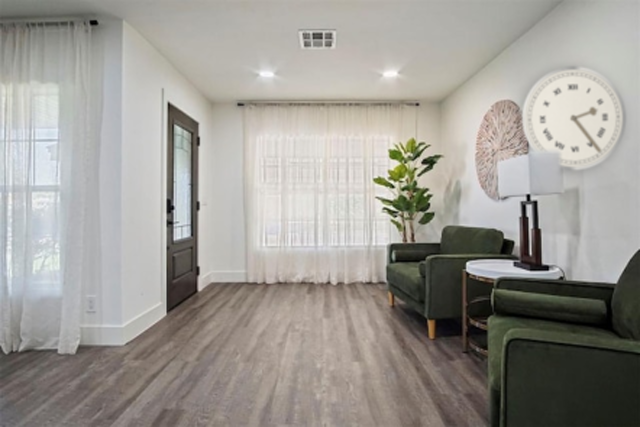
2:24
